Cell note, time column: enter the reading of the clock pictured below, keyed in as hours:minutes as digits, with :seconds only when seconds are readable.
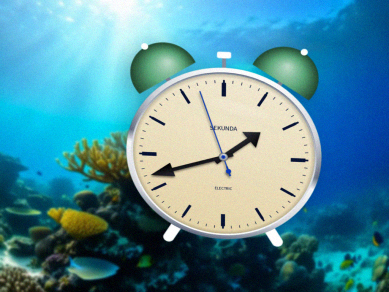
1:41:57
